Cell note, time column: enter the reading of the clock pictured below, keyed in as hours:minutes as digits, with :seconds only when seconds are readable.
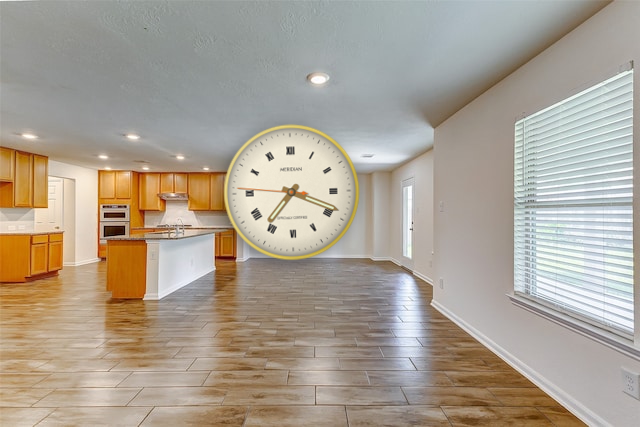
7:18:46
